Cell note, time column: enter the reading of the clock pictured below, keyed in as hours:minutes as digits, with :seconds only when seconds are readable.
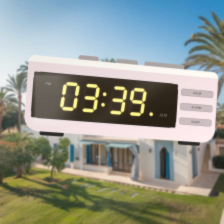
3:39
